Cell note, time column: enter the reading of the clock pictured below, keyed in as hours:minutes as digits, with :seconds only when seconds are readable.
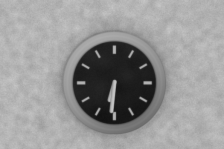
6:31
